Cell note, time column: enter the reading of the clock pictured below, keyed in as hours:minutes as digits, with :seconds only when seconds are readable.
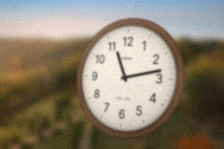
11:13
